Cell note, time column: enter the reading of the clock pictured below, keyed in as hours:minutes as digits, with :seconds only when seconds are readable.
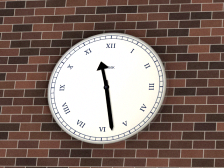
11:28
